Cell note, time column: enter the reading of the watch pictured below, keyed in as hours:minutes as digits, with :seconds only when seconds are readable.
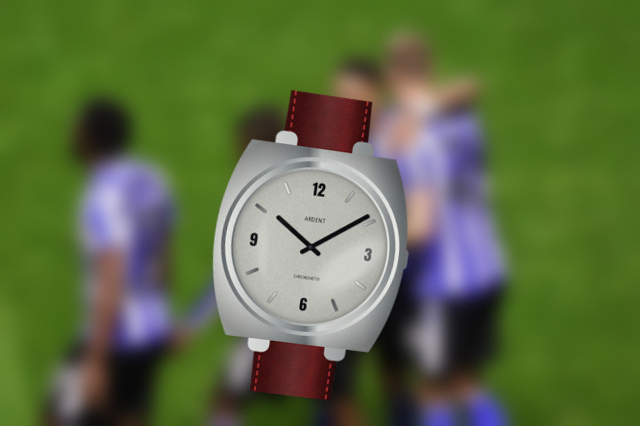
10:09
